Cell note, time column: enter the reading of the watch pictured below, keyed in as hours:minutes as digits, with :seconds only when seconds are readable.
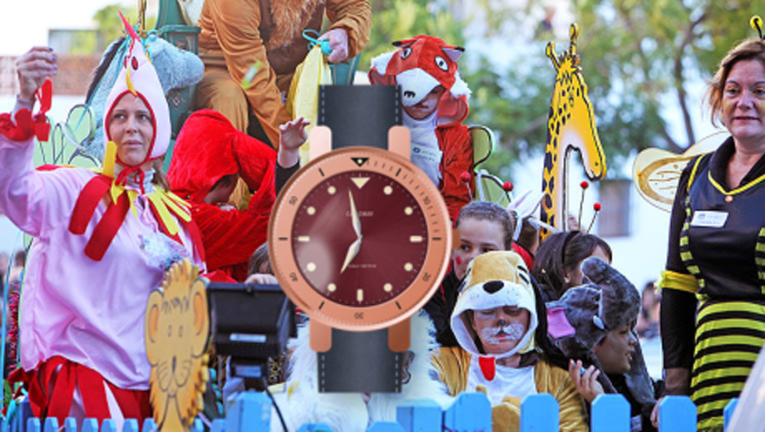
6:58
